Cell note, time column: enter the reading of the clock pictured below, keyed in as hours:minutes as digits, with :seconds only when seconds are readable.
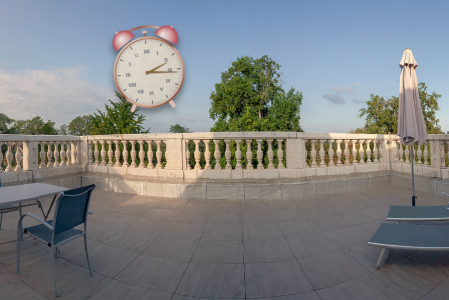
2:16
